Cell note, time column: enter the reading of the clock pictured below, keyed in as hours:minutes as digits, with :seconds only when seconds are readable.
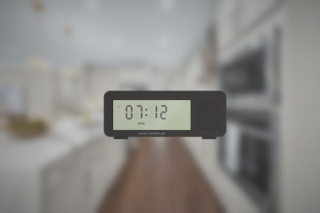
7:12
